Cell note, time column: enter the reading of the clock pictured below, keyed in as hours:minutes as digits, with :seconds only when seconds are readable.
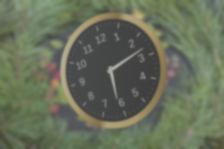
6:13
